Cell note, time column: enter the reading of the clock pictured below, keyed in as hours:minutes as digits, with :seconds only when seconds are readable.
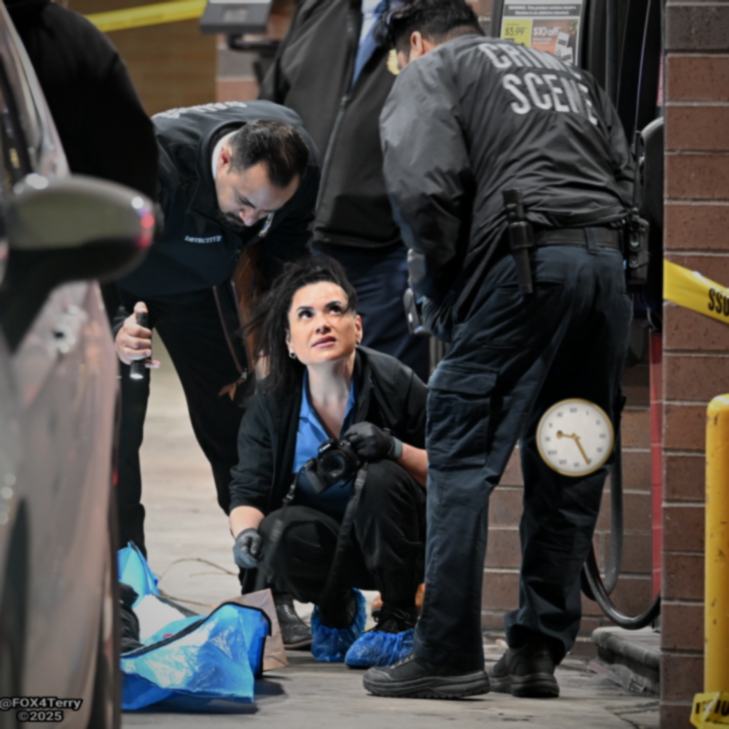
9:26
